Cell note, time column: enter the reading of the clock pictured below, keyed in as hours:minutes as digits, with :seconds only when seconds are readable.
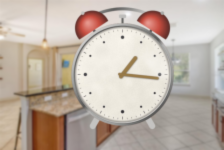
1:16
